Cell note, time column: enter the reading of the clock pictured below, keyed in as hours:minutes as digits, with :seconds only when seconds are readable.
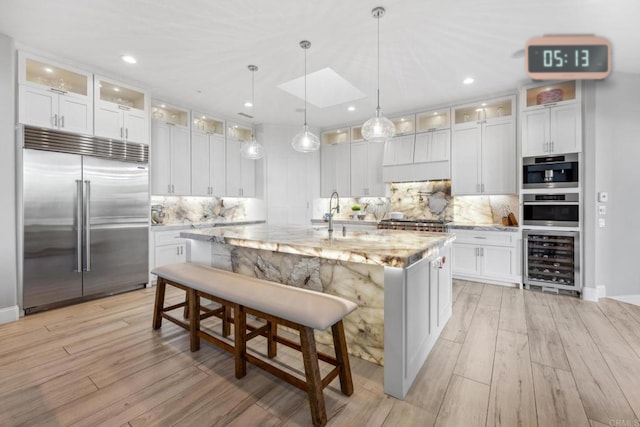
5:13
